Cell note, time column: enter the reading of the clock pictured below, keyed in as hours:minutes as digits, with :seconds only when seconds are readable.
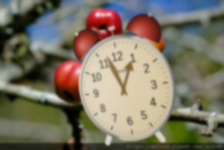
12:57
